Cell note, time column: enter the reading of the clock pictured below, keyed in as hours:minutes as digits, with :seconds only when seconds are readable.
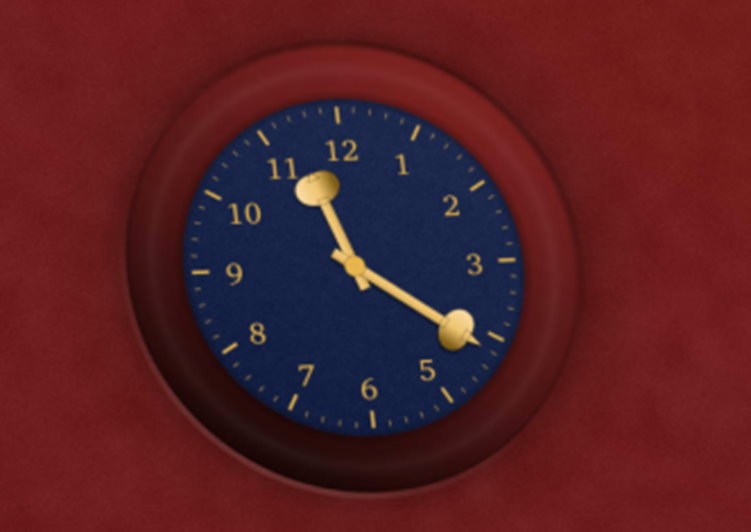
11:21
